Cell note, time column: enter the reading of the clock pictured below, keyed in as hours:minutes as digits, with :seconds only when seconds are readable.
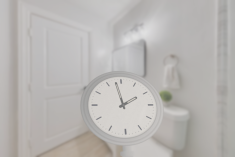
1:58
